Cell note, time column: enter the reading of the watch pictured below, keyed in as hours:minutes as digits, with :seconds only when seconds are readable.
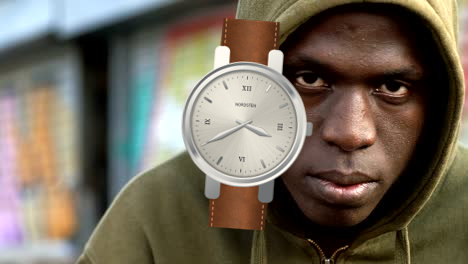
3:40
